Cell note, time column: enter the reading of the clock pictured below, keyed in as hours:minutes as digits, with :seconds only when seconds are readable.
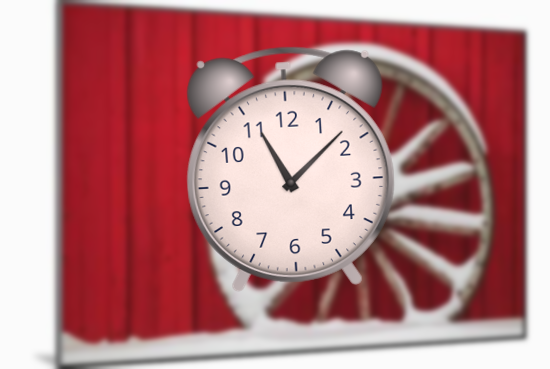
11:08
